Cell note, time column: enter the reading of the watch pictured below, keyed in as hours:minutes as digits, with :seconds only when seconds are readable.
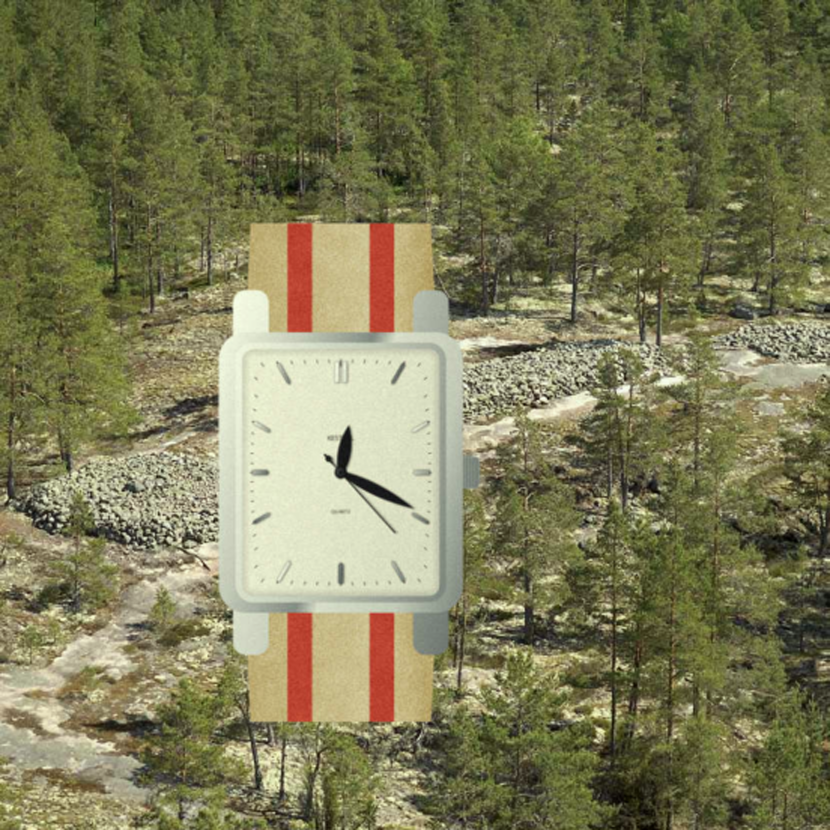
12:19:23
